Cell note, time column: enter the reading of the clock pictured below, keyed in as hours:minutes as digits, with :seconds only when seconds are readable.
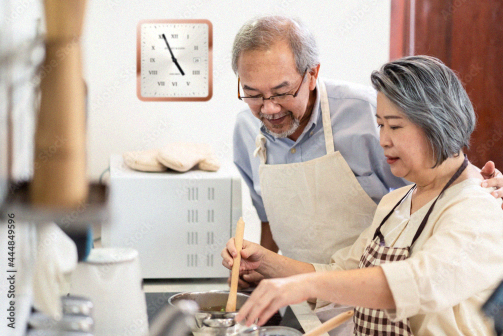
4:56
